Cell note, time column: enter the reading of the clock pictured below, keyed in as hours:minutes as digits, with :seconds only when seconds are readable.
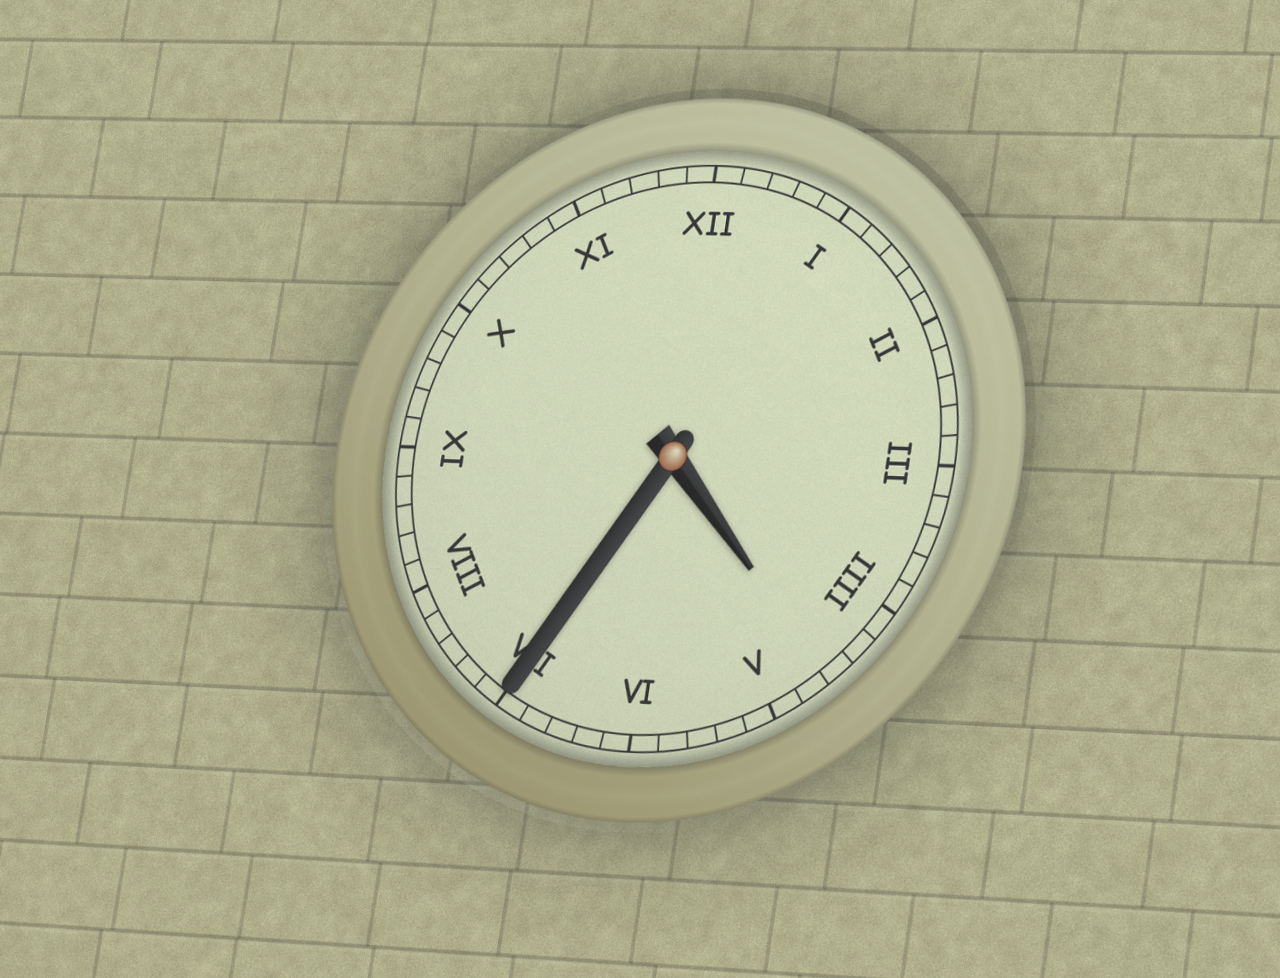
4:35
